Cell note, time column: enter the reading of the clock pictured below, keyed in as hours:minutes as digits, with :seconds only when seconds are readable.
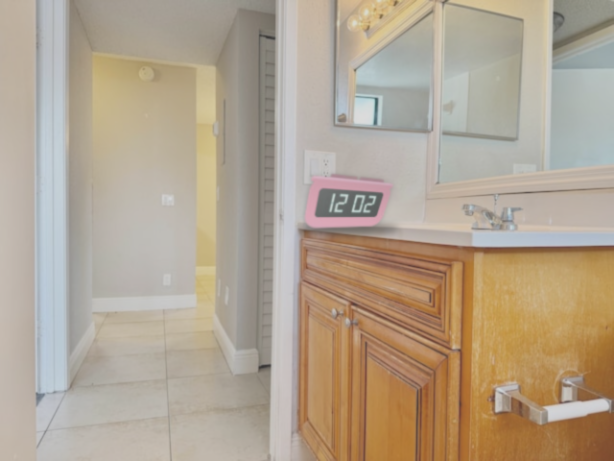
12:02
